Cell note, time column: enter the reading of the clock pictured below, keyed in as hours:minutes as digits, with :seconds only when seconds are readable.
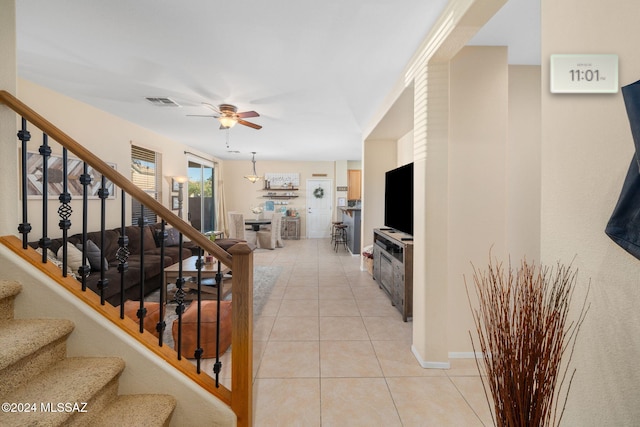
11:01
